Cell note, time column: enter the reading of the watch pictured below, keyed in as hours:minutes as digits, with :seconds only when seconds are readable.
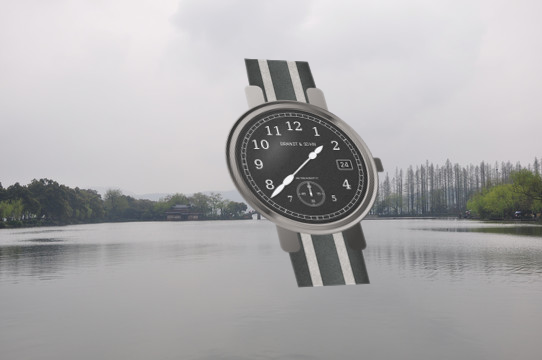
1:38
